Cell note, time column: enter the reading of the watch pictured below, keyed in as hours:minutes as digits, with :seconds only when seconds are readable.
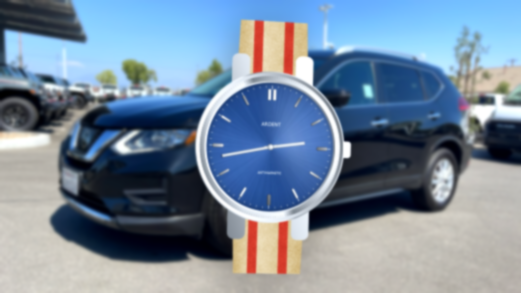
2:43
